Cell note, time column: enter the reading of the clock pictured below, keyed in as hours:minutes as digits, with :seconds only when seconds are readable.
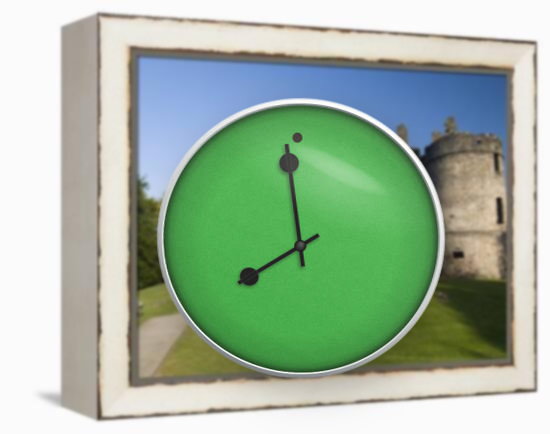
7:59
